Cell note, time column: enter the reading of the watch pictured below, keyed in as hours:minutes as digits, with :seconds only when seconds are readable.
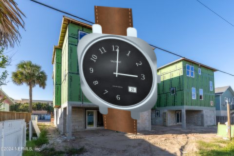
3:01
